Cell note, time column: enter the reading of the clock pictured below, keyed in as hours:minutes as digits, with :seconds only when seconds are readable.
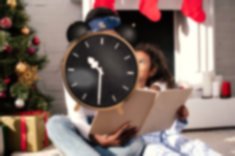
10:30
